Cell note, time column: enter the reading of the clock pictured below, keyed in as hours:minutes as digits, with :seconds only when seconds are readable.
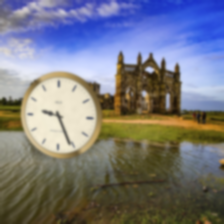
9:26
